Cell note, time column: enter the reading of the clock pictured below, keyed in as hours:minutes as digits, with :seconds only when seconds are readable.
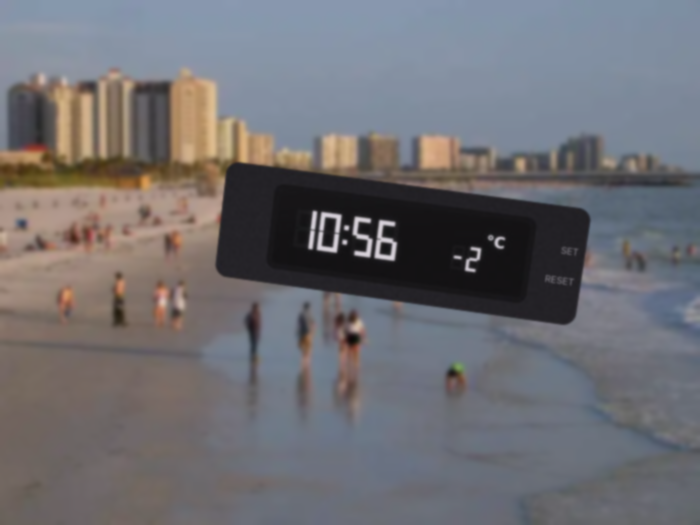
10:56
